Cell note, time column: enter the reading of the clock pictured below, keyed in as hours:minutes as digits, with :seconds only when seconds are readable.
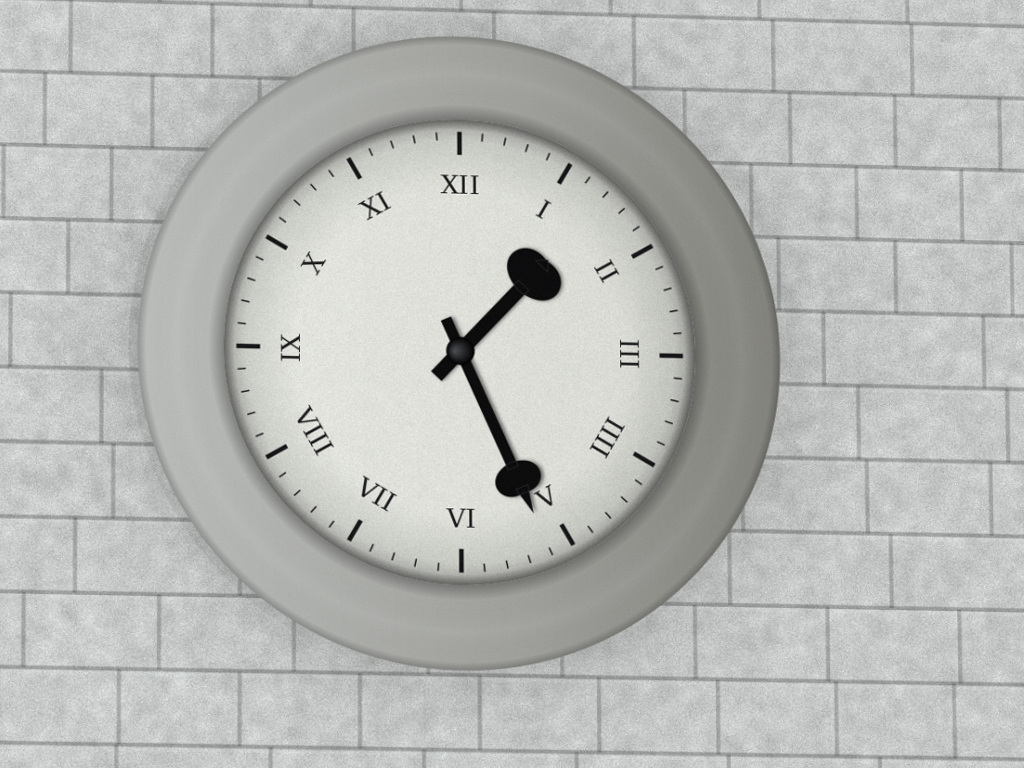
1:26
